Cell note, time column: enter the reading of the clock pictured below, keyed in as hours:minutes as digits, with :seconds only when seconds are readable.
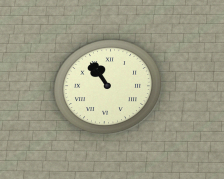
10:54
